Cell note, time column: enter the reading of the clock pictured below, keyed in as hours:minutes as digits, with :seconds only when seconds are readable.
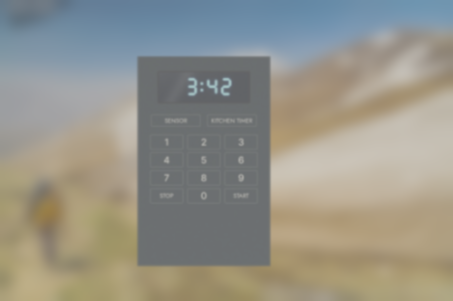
3:42
